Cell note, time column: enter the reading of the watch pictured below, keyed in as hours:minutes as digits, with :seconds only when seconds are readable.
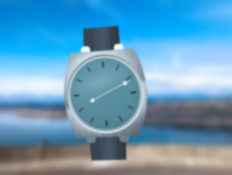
8:11
